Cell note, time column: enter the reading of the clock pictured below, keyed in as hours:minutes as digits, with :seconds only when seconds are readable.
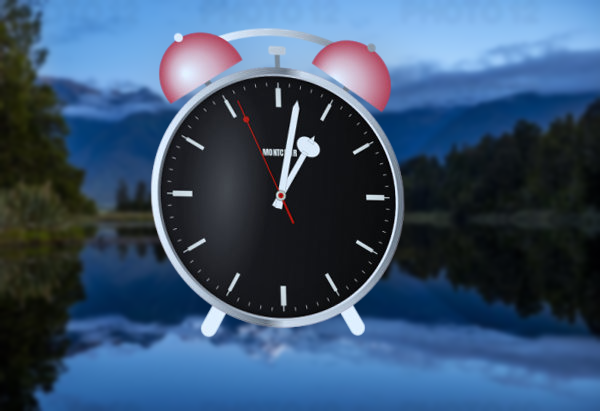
1:01:56
